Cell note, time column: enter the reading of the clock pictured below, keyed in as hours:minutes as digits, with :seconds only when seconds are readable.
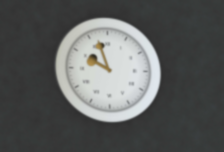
9:57
